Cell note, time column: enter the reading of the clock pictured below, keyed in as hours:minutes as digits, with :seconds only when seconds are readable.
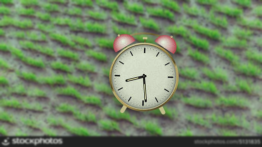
8:29
